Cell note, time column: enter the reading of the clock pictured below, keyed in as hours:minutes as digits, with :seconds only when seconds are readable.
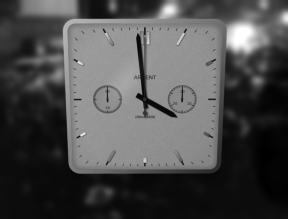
3:59
